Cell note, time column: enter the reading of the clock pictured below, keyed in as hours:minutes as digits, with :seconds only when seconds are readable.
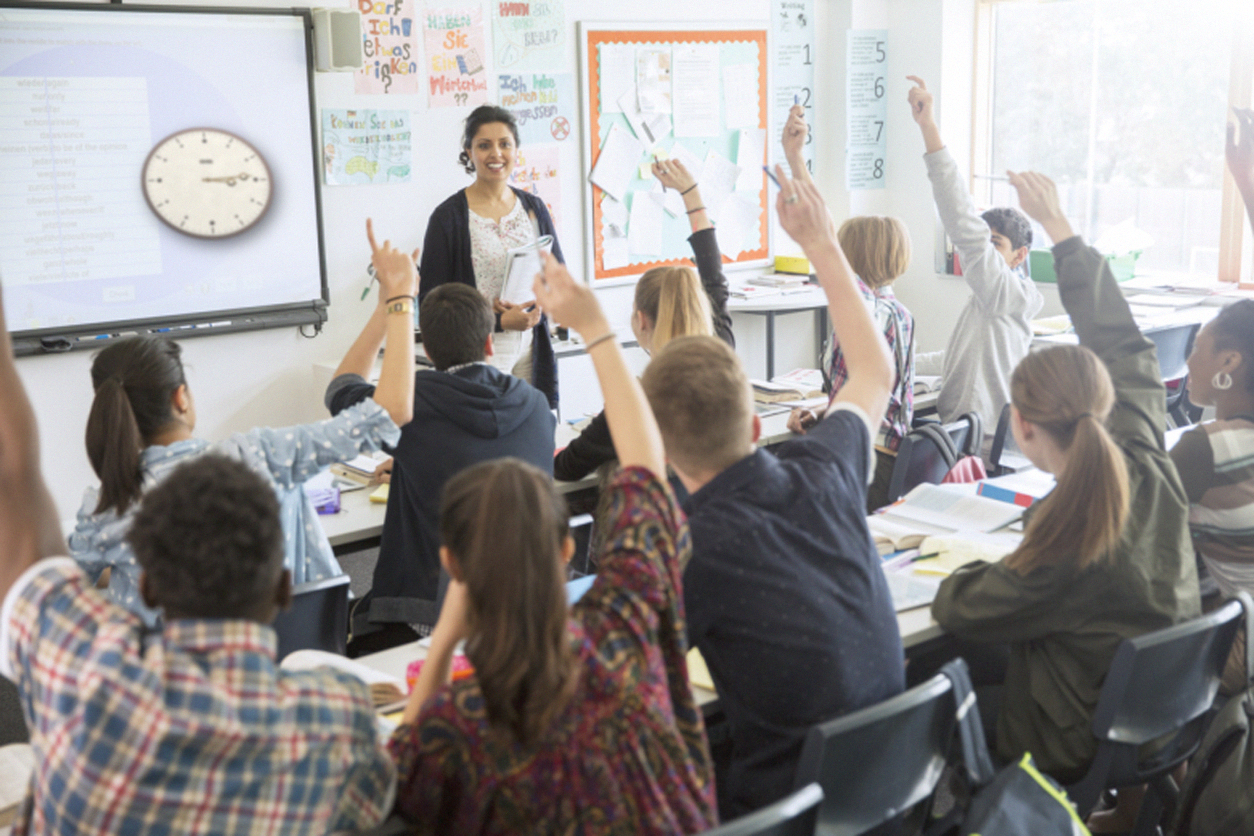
3:14
